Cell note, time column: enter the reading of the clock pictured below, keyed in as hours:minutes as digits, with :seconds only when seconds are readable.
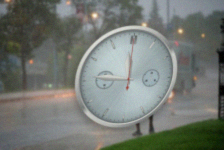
11:46
